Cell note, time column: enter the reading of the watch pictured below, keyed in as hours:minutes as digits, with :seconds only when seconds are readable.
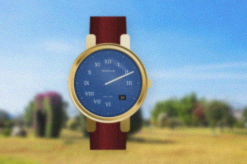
2:11
